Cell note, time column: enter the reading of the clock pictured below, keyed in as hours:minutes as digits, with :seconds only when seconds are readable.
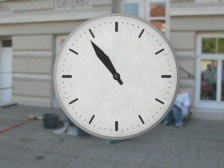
10:54
